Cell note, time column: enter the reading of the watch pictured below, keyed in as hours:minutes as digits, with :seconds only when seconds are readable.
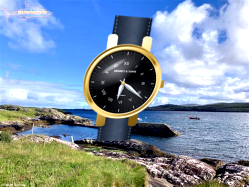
6:21
